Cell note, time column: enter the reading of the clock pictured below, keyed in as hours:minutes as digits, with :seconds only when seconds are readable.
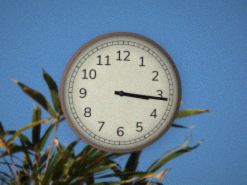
3:16
